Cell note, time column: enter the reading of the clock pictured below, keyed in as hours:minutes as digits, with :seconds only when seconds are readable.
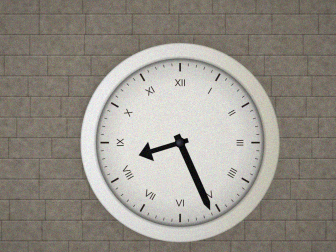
8:26
